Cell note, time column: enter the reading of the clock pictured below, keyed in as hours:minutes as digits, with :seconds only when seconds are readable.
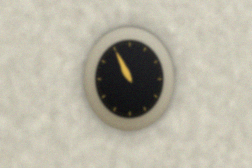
10:55
